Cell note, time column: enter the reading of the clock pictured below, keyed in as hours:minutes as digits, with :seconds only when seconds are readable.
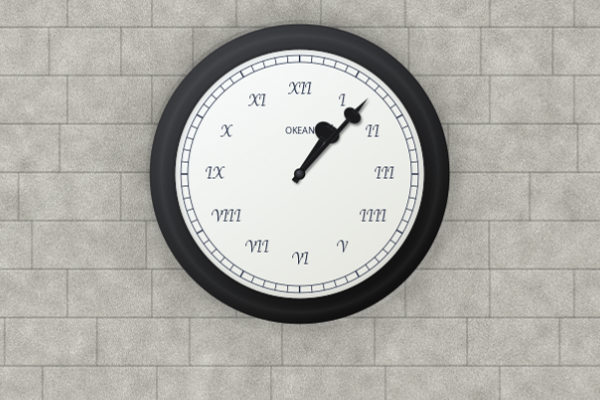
1:07
